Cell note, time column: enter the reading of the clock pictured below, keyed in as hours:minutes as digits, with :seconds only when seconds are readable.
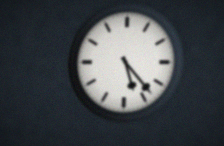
5:23
